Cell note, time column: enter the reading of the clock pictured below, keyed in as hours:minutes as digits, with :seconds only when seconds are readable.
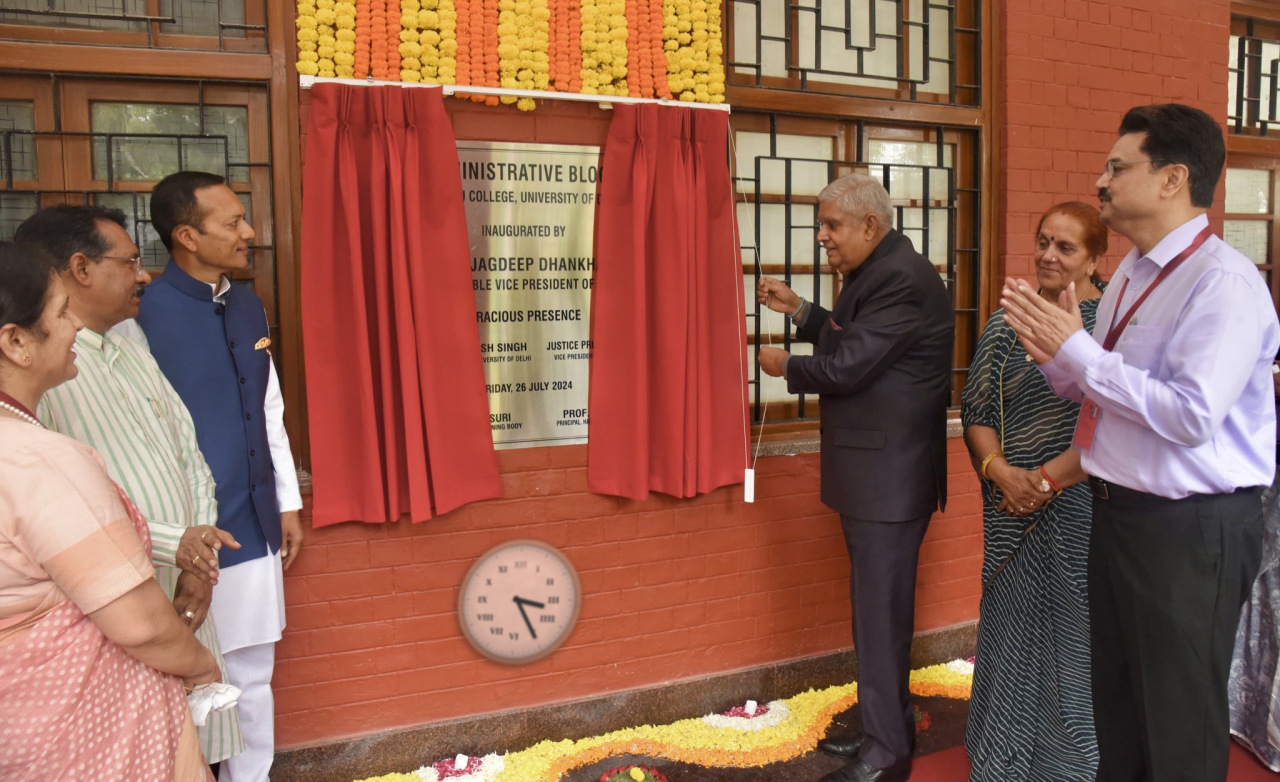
3:25
